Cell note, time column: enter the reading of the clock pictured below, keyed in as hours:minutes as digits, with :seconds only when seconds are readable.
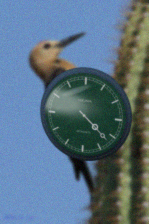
4:22
